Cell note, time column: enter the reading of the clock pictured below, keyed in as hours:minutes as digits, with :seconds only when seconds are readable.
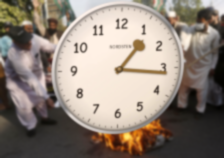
1:16
